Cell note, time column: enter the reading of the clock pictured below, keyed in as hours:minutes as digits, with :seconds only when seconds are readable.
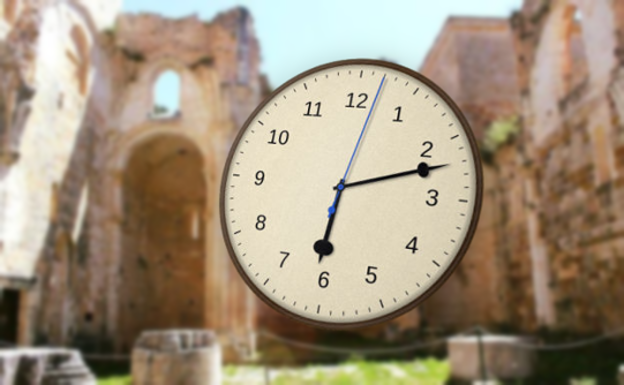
6:12:02
